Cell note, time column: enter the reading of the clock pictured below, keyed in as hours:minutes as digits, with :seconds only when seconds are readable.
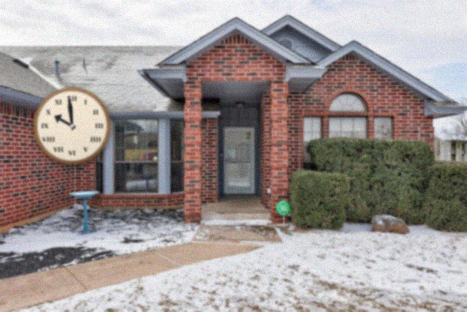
9:59
